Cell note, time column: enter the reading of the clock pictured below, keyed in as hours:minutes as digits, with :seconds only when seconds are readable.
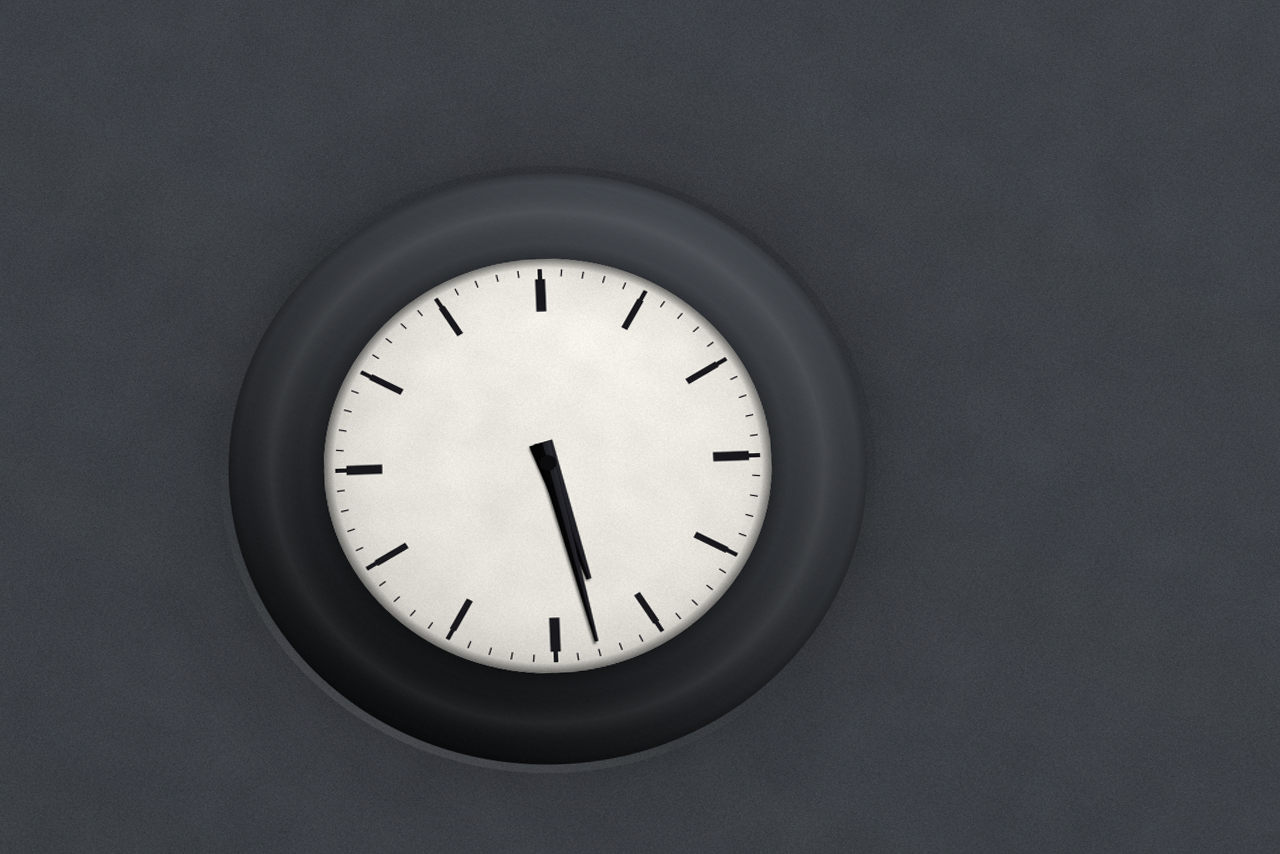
5:28
